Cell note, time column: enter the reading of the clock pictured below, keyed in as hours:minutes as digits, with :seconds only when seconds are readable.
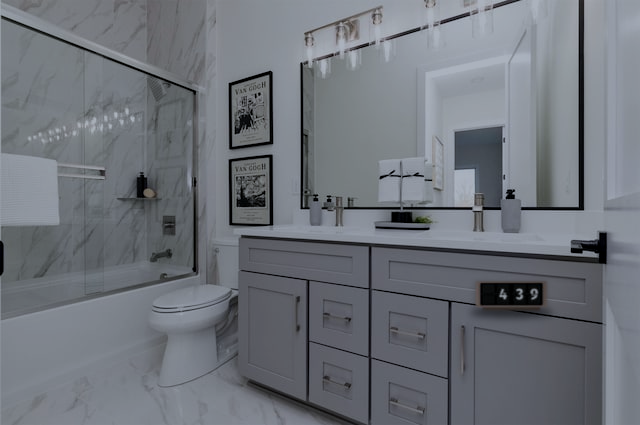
4:39
